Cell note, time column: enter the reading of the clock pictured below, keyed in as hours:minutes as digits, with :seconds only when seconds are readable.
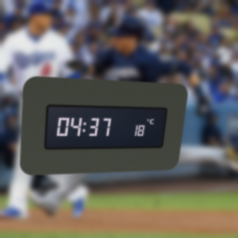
4:37
